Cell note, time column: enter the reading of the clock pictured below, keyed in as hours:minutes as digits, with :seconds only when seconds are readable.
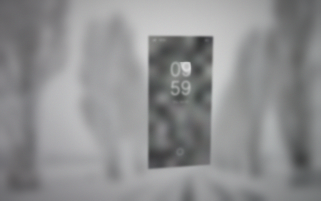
9:59
